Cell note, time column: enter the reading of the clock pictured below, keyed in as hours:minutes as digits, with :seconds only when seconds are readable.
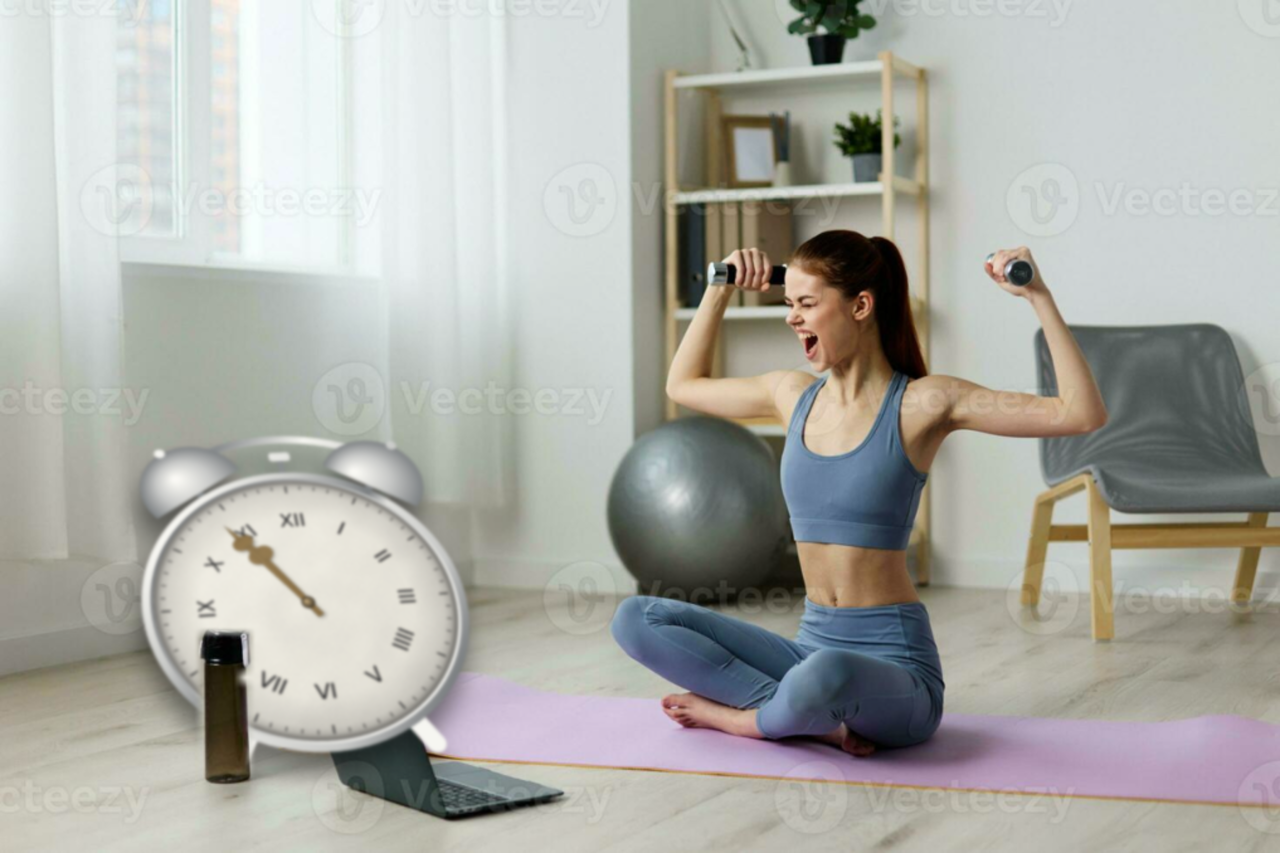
10:54
